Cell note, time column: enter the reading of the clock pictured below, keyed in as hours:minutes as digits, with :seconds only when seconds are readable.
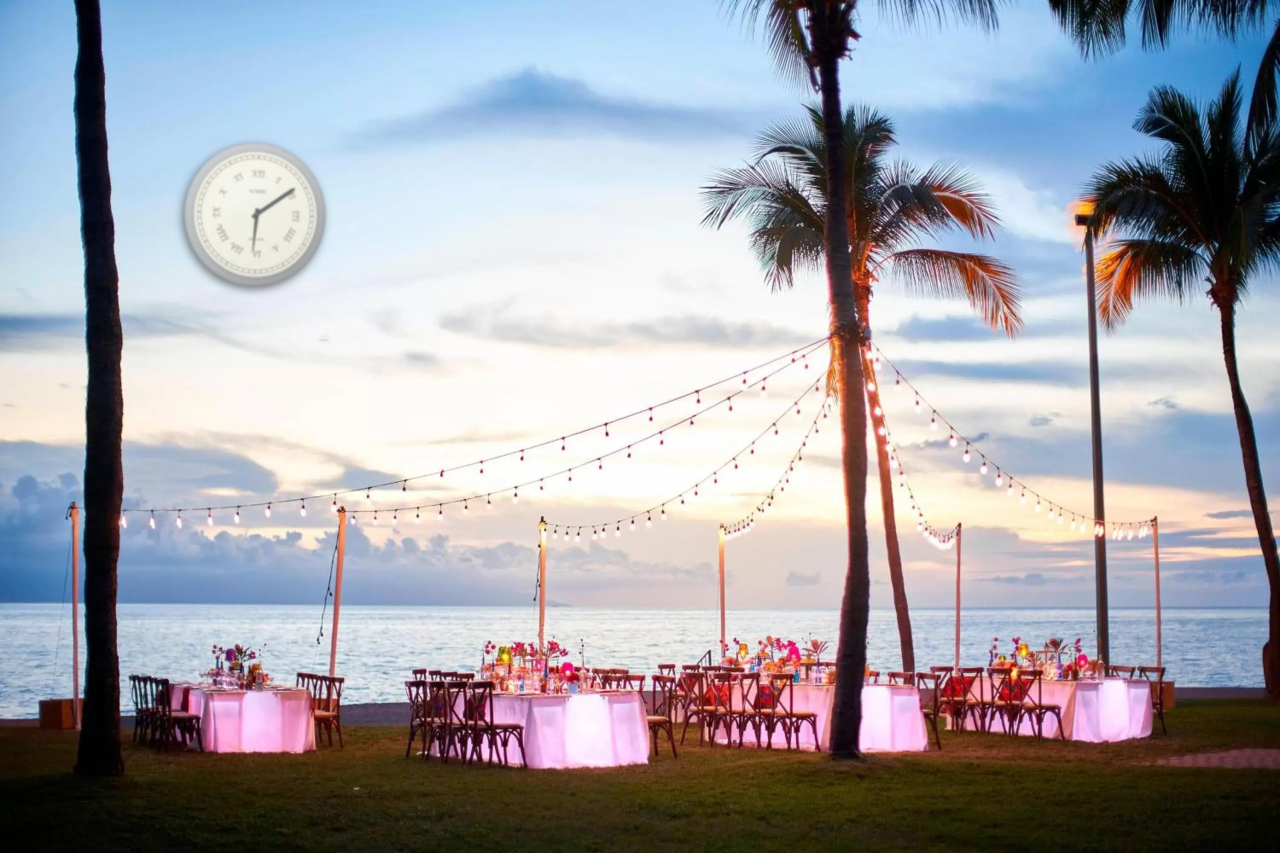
6:09
